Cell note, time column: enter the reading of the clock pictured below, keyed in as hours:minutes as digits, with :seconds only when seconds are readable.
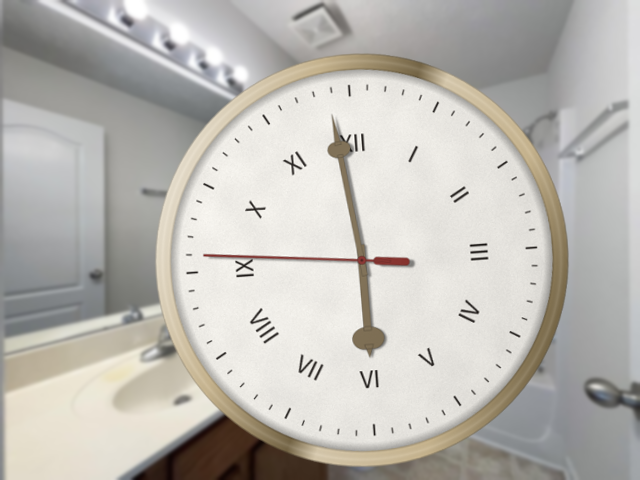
5:58:46
